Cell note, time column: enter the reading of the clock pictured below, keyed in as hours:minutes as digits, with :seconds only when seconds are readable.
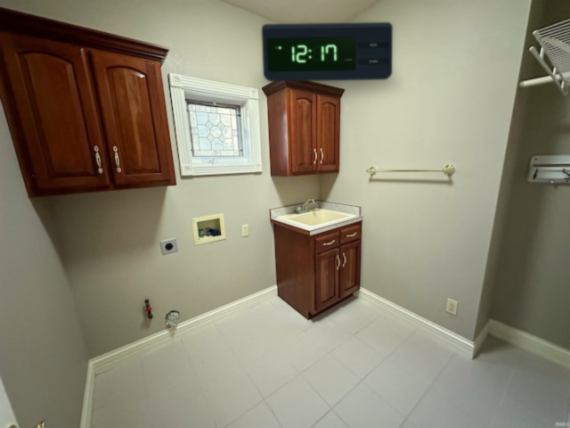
12:17
